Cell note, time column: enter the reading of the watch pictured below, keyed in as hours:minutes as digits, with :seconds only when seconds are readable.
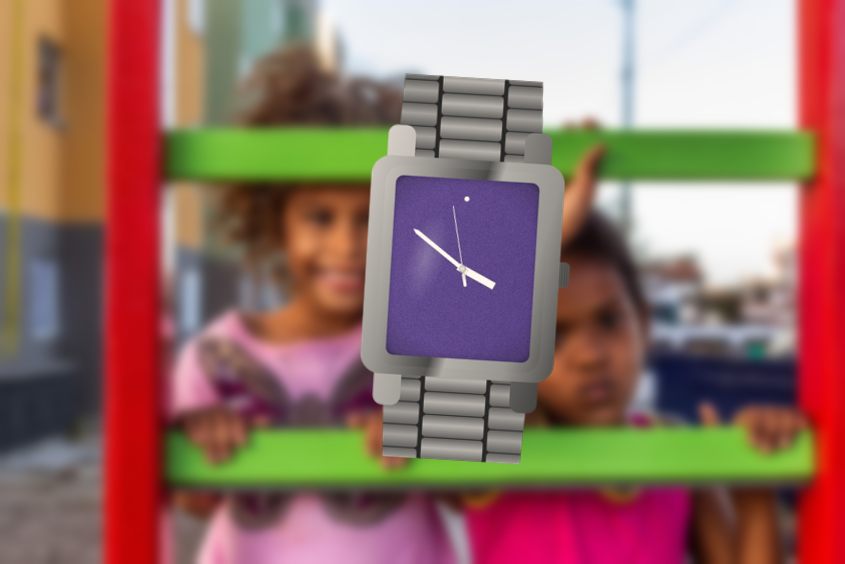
3:50:58
